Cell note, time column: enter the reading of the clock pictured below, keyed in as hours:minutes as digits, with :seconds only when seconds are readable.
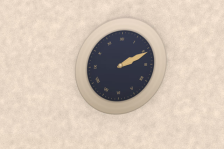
2:11
